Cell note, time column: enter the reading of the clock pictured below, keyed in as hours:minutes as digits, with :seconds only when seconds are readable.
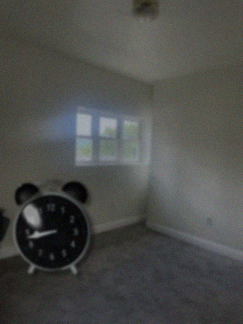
8:43
